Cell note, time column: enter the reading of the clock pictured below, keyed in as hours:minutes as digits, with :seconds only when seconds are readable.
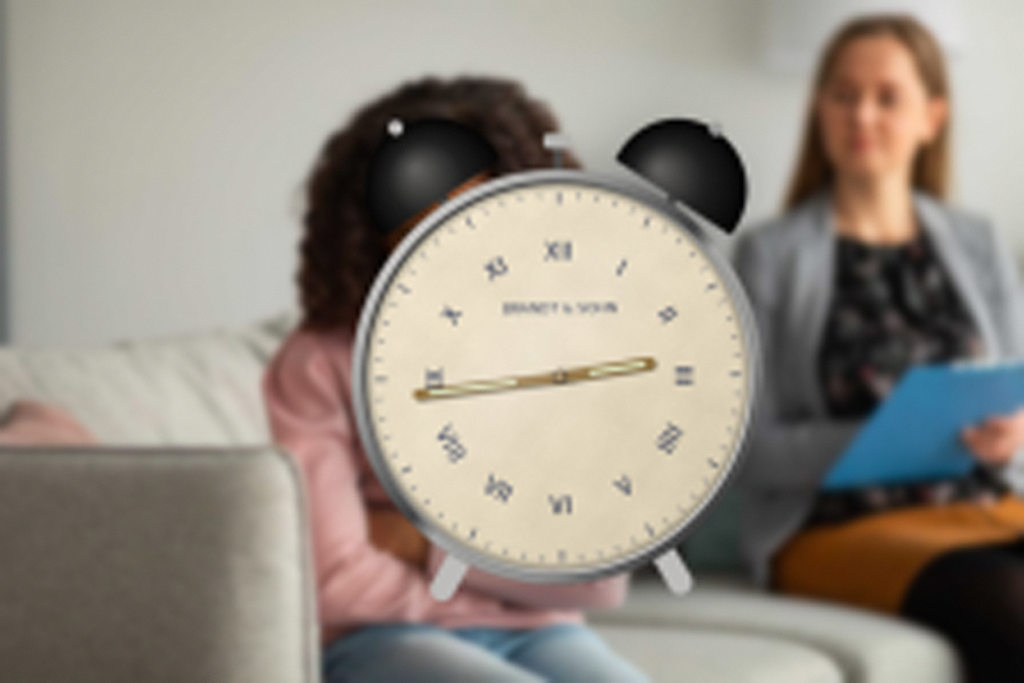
2:44
